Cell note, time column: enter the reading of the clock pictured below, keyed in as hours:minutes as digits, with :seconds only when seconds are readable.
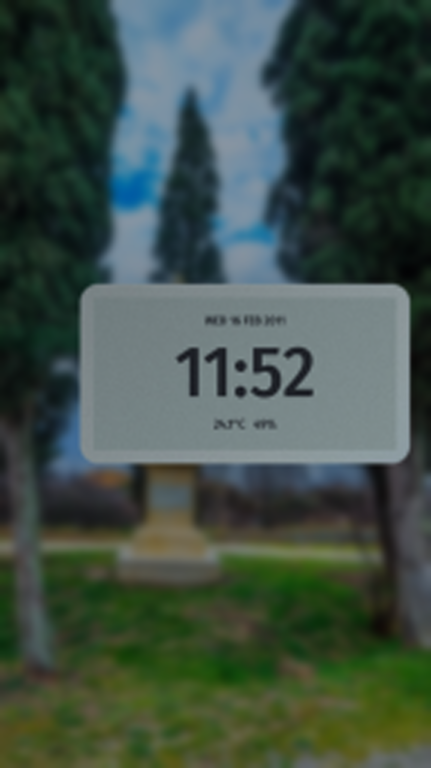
11:52
